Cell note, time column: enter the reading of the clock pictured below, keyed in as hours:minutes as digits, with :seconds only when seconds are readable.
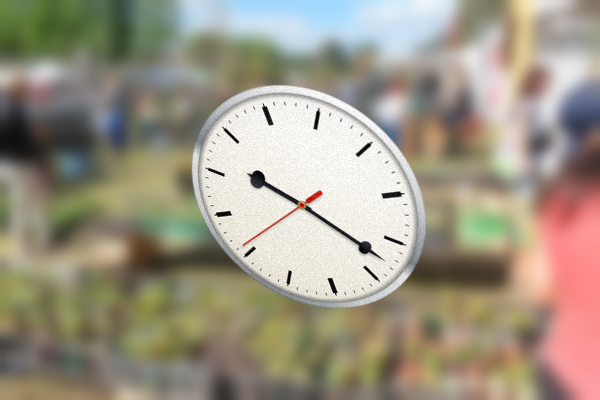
10:22:41
